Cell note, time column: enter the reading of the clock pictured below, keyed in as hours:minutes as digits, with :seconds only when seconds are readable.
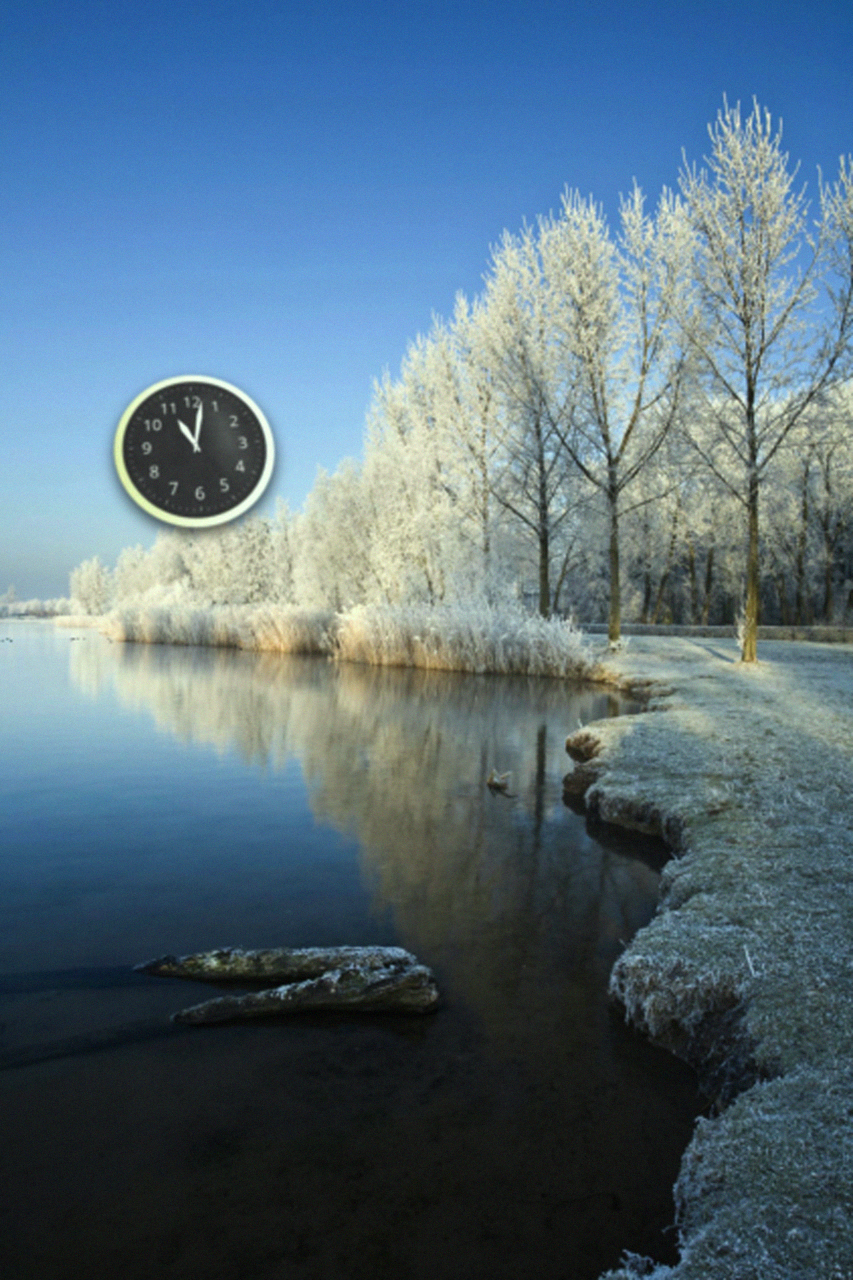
11:02
